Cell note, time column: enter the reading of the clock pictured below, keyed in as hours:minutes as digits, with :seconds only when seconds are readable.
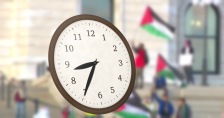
8:35
